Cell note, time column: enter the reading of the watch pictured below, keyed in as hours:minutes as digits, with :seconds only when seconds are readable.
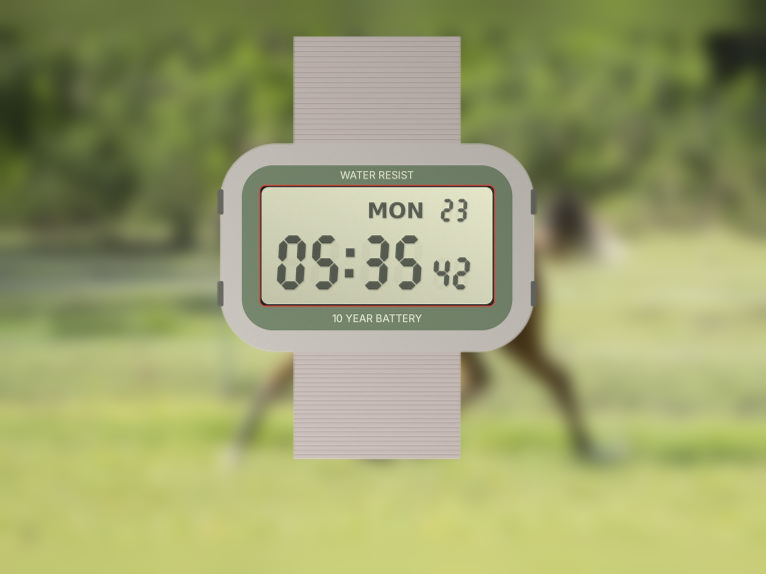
5:35:42
